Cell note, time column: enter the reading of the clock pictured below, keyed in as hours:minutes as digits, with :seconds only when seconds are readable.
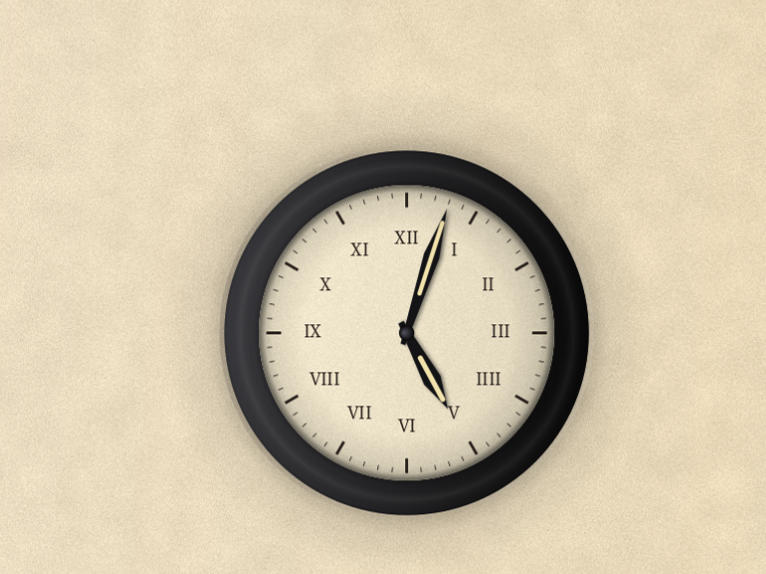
5:03
